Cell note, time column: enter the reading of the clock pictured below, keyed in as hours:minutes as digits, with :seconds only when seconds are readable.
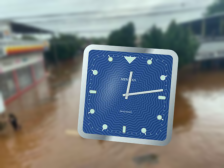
12:13
